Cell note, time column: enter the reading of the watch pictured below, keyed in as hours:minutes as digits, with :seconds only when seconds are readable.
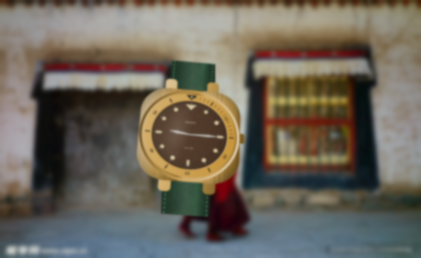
9:15
